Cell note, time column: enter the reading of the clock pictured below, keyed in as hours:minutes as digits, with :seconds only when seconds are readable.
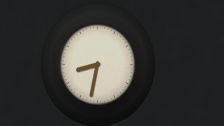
8:32
